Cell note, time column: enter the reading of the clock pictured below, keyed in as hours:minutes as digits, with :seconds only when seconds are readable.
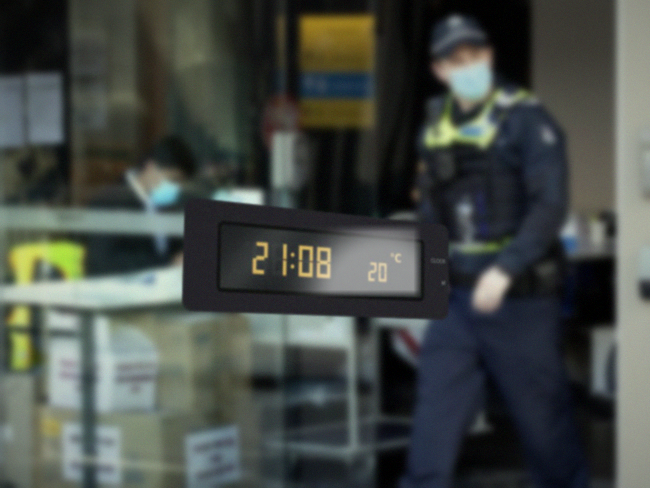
21:08
